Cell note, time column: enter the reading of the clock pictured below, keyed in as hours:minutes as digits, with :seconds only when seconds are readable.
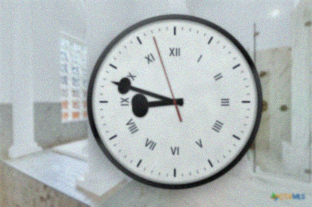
8:47:57
